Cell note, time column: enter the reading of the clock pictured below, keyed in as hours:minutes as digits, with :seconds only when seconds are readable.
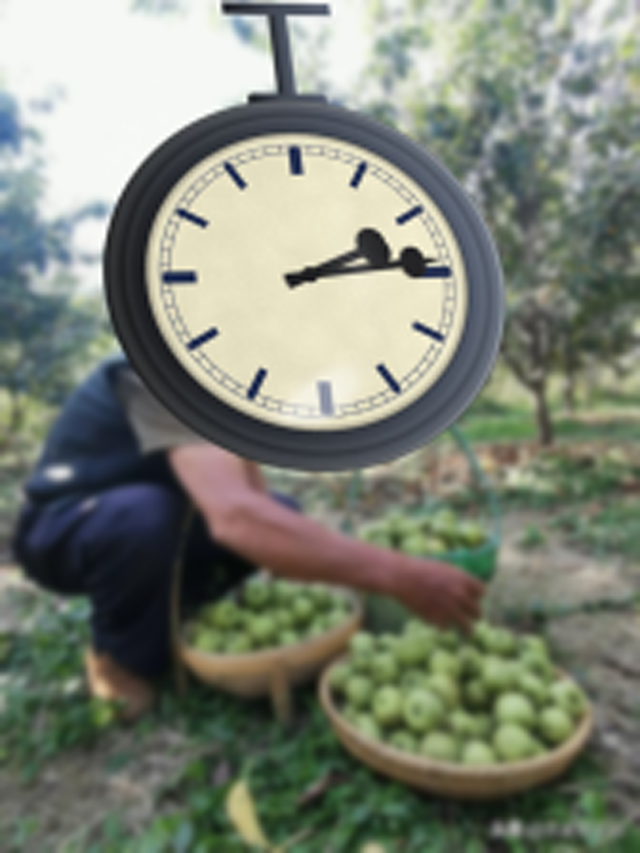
2:14
